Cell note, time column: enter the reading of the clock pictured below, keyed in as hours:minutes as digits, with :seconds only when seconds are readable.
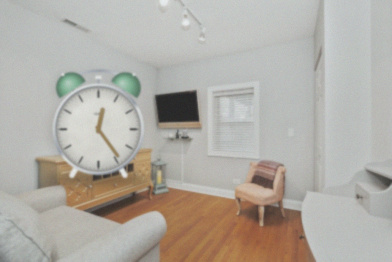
12:24
